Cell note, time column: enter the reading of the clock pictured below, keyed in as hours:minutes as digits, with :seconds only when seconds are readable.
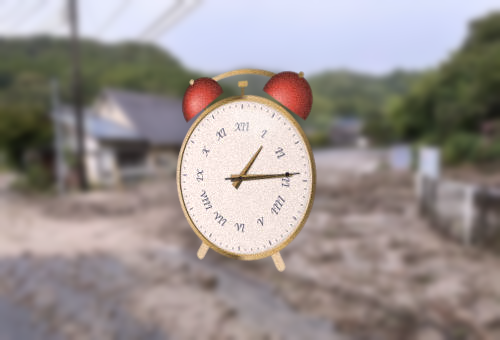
1:14:14
